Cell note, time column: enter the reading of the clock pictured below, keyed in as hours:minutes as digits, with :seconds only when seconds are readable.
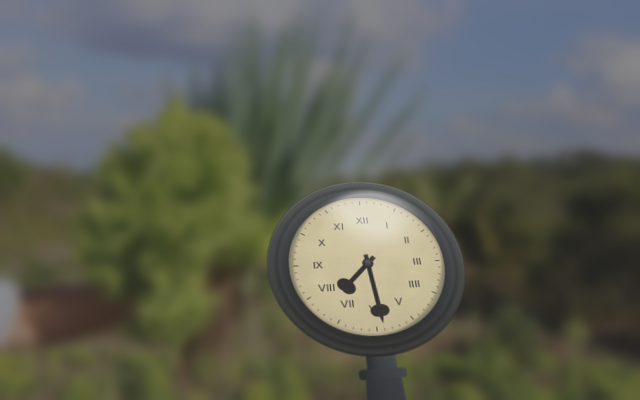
7:29
